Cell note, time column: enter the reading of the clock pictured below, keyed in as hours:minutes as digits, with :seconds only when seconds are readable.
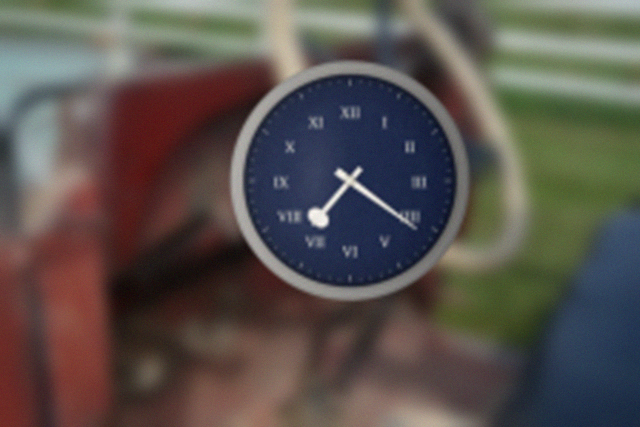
7:21
